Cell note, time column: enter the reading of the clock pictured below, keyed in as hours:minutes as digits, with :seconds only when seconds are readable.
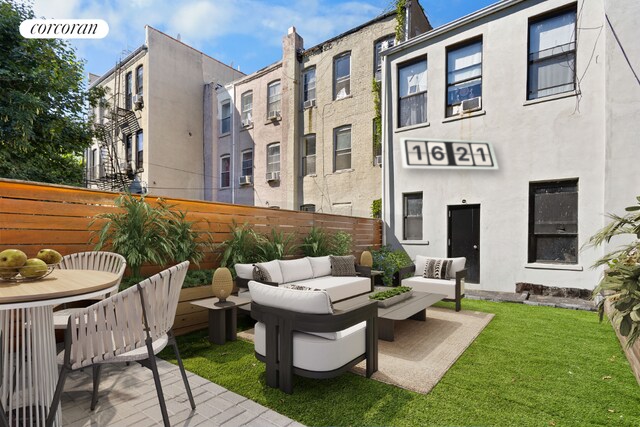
16:21
